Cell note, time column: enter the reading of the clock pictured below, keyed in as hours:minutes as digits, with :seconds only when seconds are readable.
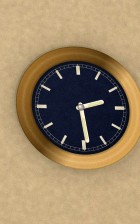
2:29
